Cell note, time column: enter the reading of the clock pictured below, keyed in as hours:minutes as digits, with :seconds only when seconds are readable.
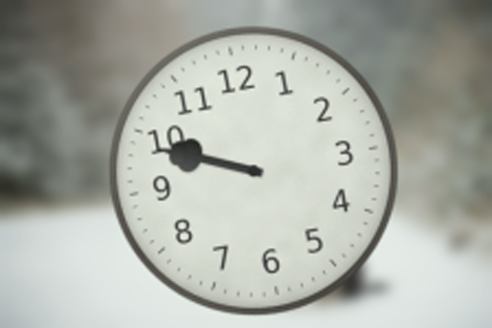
9:49
